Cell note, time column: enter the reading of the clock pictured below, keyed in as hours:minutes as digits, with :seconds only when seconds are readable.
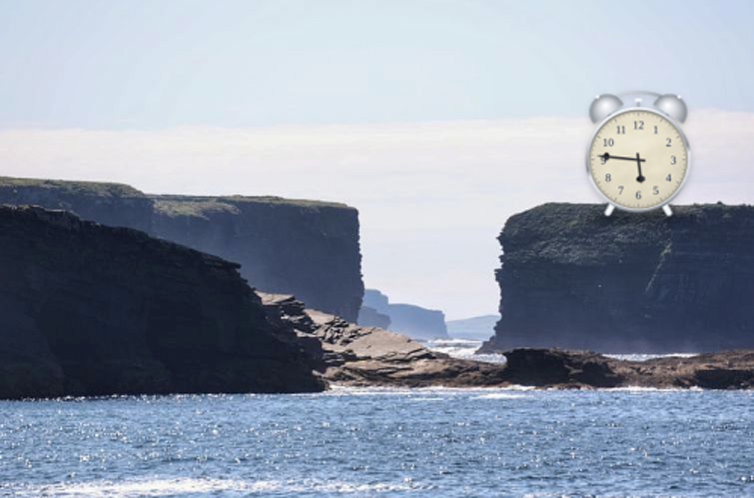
5:46
